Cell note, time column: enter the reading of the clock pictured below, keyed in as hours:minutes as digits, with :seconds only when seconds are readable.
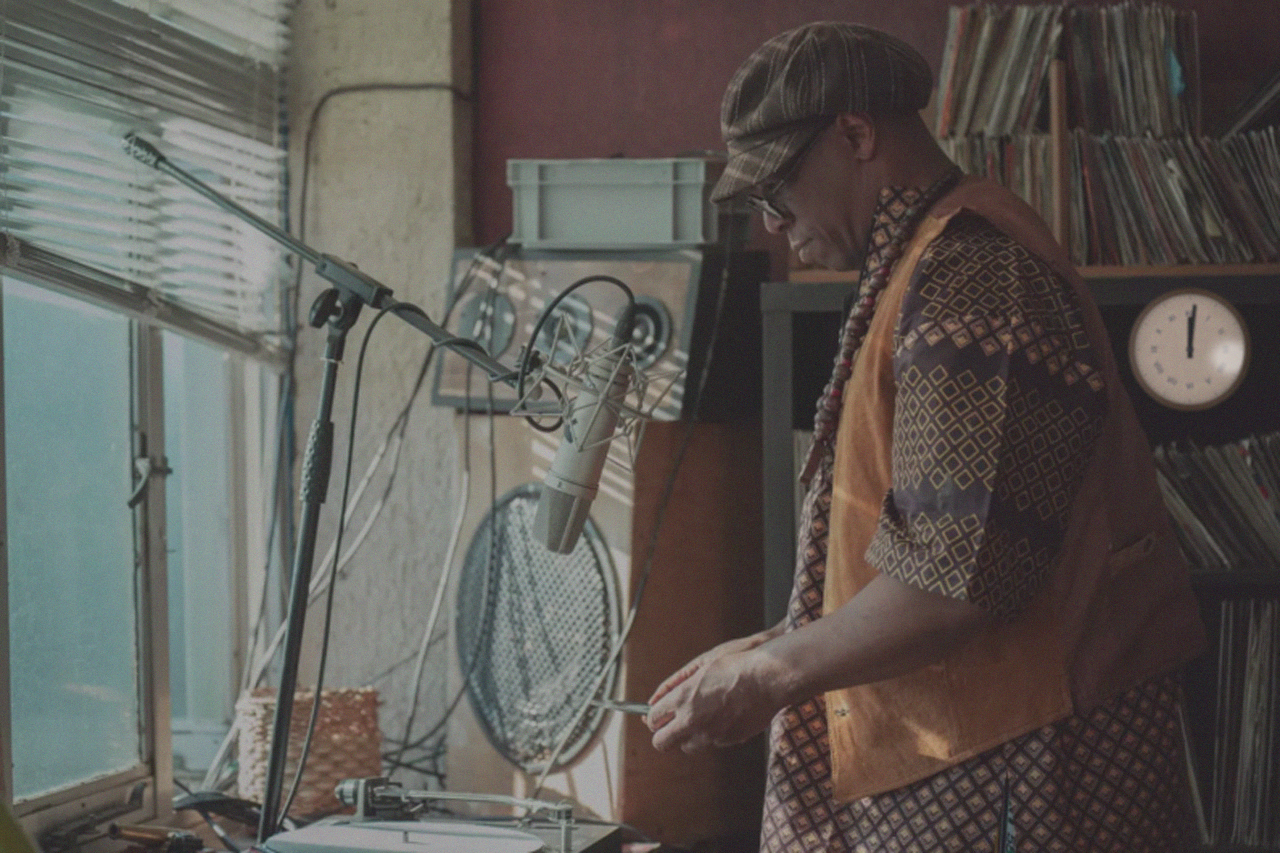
12:01
